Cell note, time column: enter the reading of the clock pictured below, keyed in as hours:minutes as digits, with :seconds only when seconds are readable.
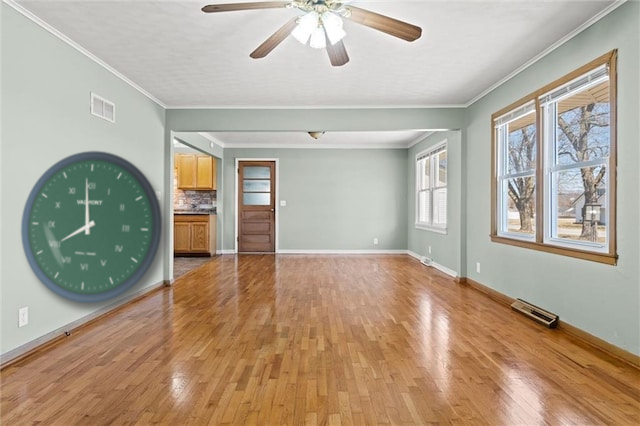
7:59
